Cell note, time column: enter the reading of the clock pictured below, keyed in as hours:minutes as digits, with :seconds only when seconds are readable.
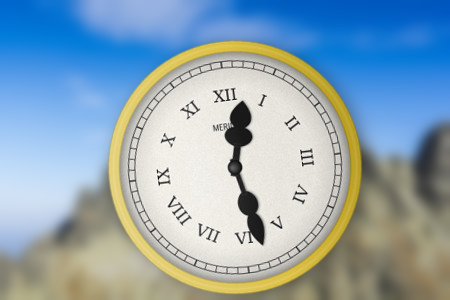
12:28
